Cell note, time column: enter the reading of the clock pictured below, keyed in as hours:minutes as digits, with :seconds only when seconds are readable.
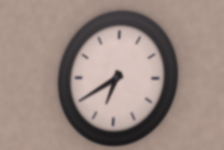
6:40
